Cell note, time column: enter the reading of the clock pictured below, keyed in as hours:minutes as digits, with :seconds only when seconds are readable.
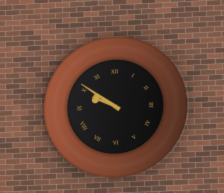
9:51
